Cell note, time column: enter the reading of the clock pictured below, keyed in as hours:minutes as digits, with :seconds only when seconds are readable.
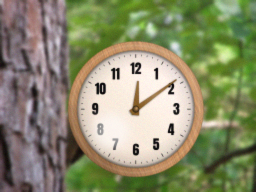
12:09
